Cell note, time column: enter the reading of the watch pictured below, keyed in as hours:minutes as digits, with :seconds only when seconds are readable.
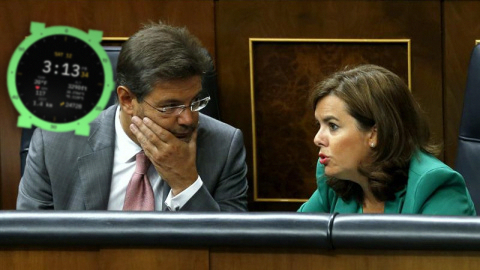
3:13
